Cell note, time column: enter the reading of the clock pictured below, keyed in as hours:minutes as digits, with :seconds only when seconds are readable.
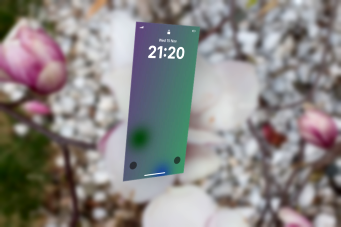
21:20
